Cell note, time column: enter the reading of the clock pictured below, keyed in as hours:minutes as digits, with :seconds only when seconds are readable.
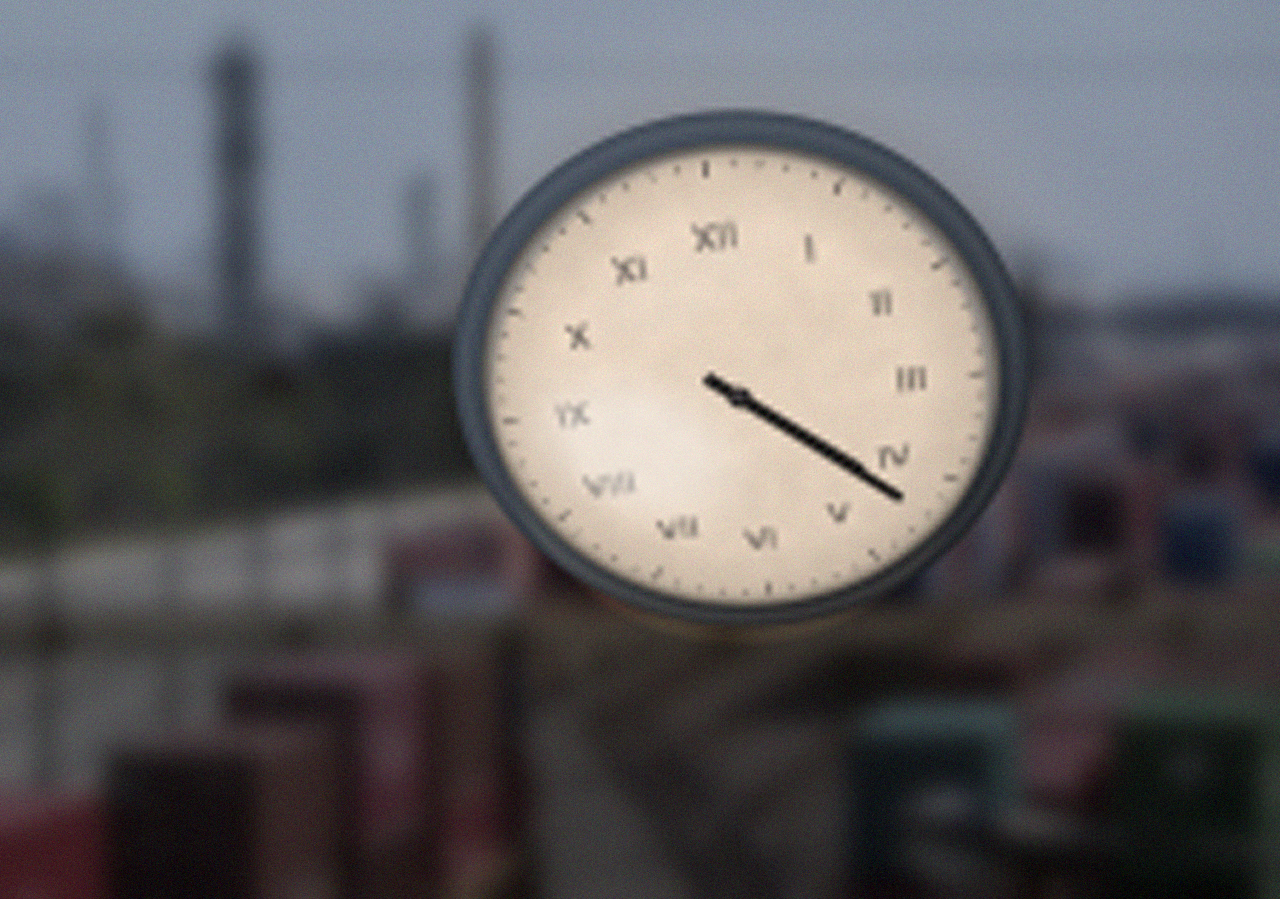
4:22
